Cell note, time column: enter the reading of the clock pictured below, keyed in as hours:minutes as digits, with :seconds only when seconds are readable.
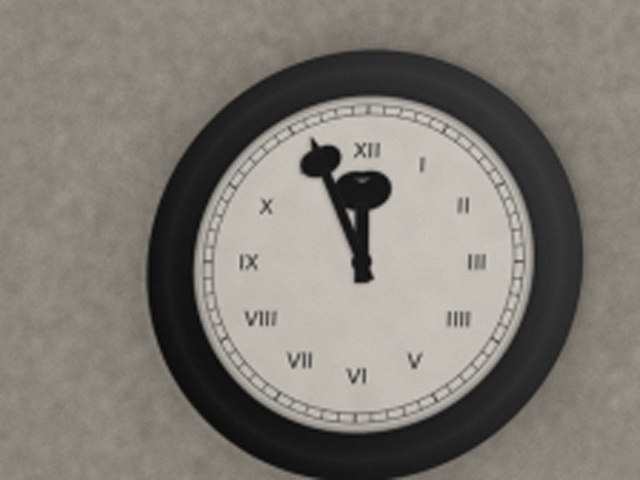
11:56
